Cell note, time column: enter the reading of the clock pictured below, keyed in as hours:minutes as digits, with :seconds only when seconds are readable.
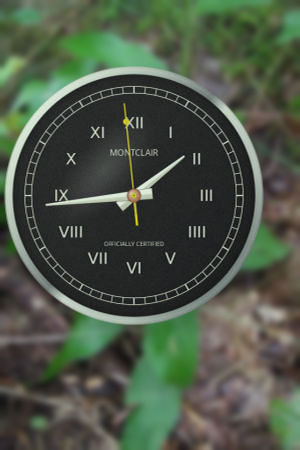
1:43:59
